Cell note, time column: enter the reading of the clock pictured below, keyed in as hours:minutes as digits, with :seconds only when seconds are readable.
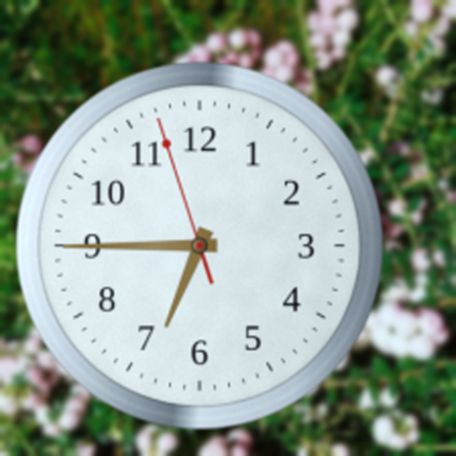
6:44:57
